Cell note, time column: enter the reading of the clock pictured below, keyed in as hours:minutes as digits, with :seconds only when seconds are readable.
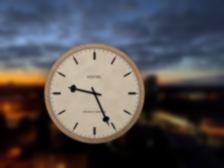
9:26
